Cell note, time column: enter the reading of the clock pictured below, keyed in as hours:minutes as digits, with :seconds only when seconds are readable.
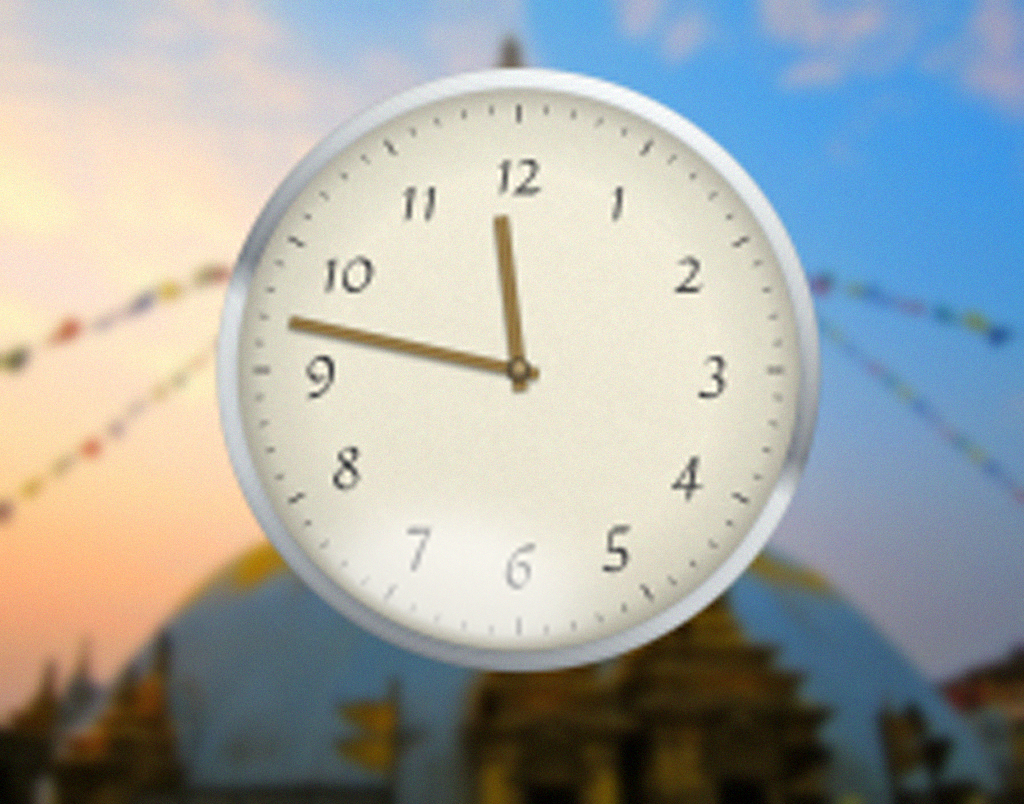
11:47
